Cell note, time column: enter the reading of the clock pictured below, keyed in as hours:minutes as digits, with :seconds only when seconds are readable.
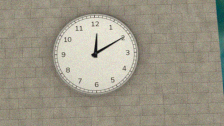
12:10
